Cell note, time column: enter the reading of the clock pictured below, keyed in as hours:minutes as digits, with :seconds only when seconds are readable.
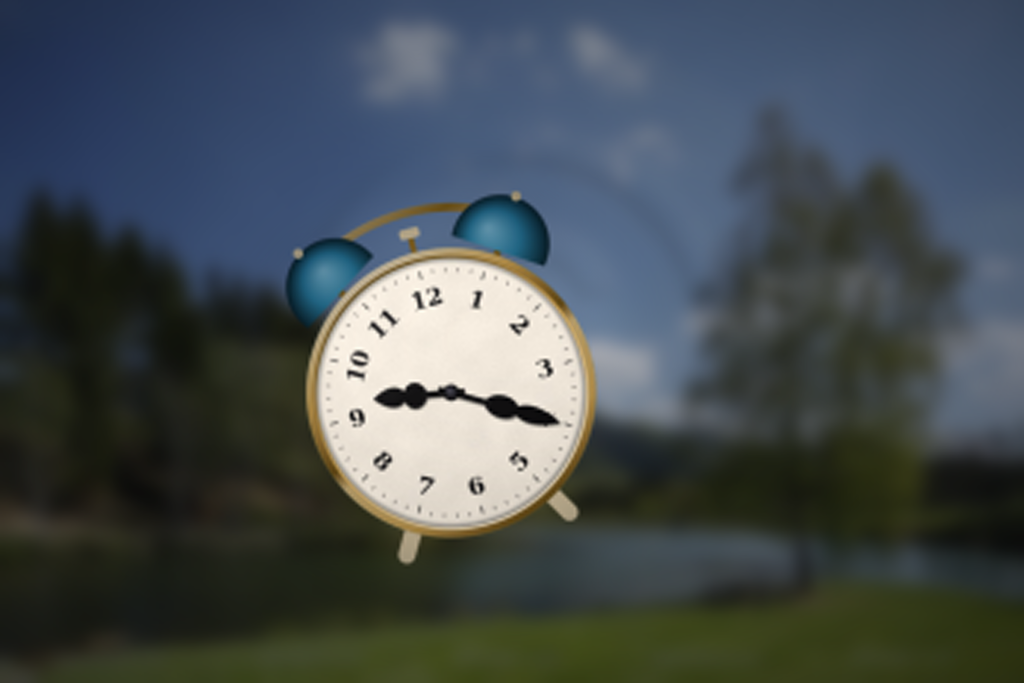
9:20
